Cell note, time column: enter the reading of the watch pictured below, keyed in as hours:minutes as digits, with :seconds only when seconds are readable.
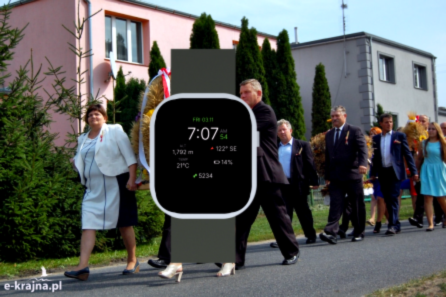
7:07
